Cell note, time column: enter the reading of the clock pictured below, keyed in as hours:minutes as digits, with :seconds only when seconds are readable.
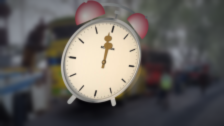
11:59
